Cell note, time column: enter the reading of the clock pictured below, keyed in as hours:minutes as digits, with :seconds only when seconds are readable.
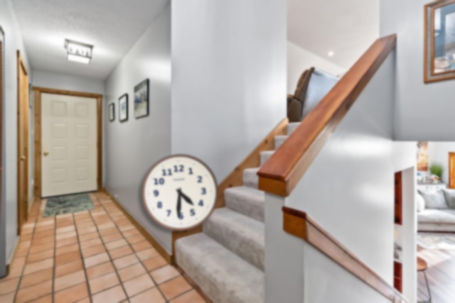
4:31
